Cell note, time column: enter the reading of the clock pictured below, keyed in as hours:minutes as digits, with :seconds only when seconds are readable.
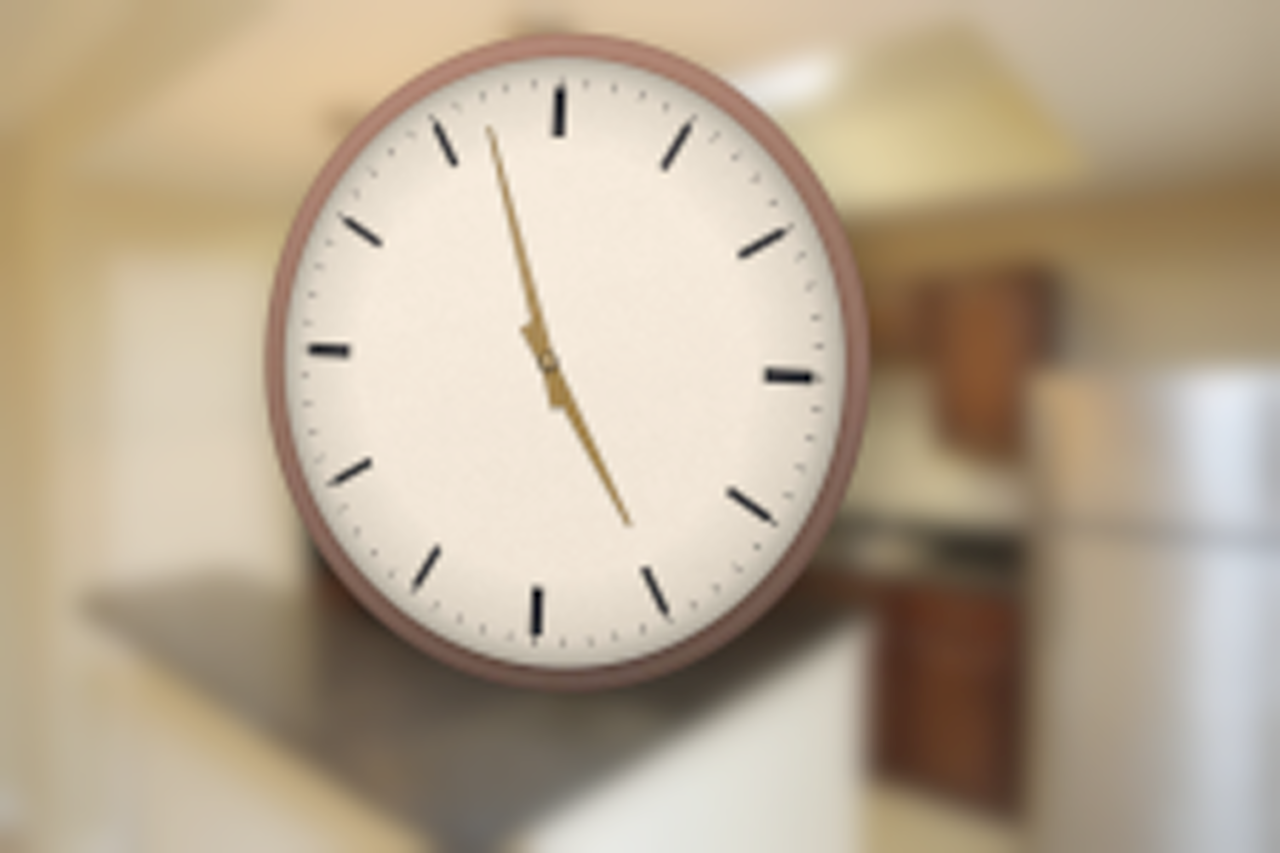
4:57
